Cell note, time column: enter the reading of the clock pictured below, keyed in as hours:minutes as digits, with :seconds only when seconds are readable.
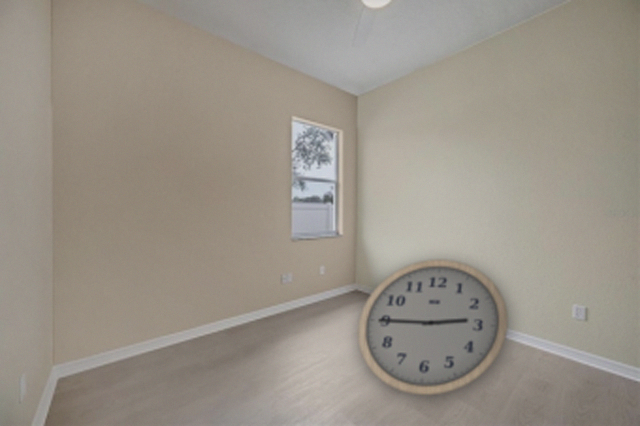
2:45
